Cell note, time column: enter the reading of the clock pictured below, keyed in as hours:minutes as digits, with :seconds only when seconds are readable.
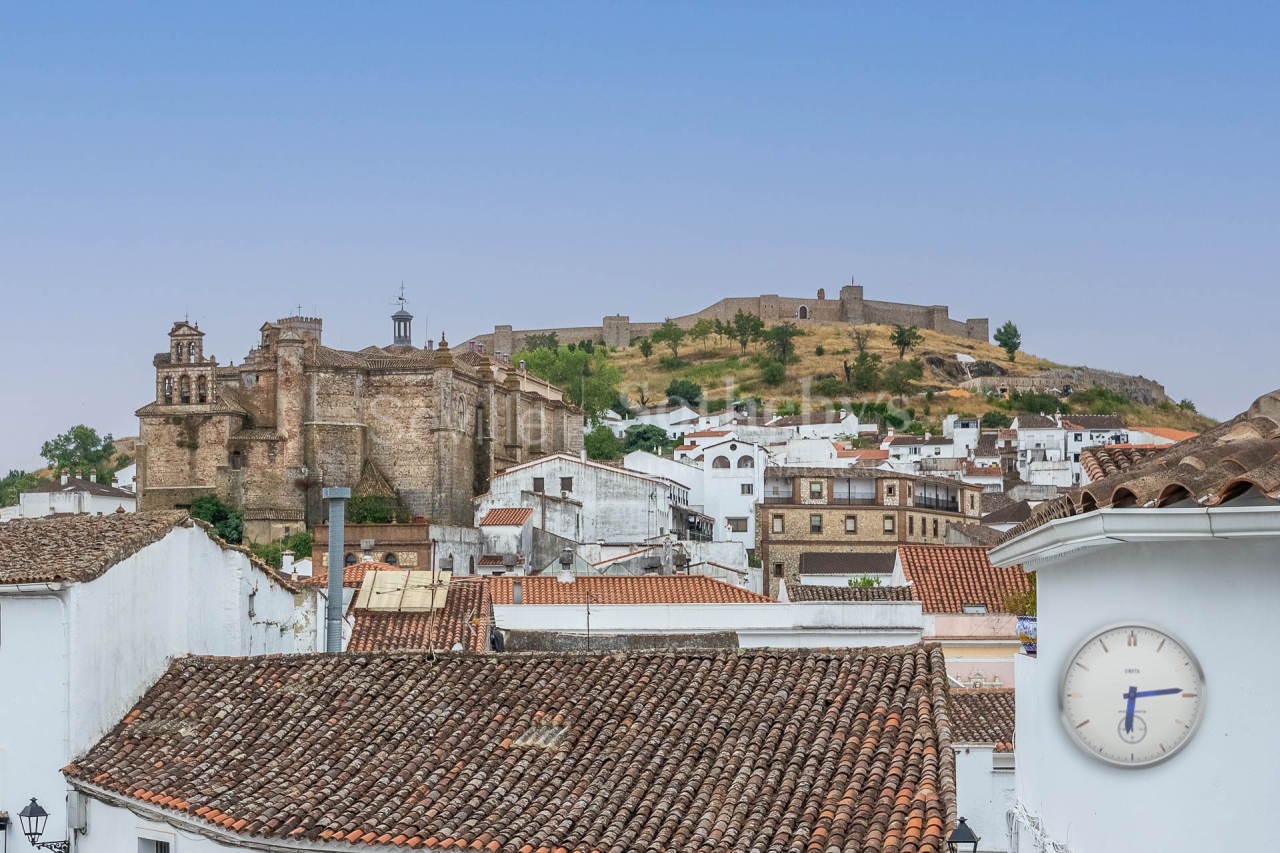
6:14
